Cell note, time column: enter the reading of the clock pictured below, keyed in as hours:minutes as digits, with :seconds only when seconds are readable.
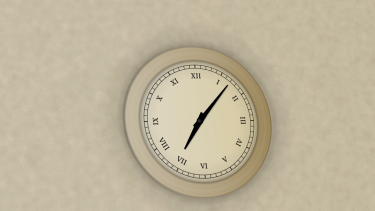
7:07
